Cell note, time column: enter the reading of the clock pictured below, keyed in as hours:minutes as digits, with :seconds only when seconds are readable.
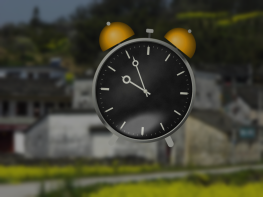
9:56
